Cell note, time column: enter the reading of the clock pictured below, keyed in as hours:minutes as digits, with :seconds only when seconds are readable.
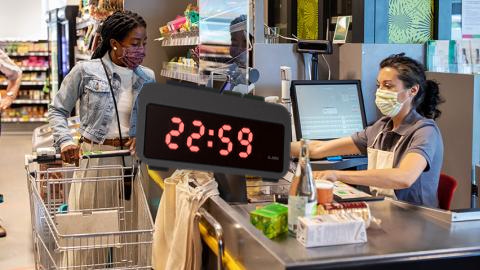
22:59
